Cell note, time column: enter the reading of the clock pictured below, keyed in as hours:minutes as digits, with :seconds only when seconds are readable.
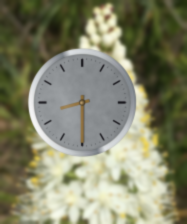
8:30
